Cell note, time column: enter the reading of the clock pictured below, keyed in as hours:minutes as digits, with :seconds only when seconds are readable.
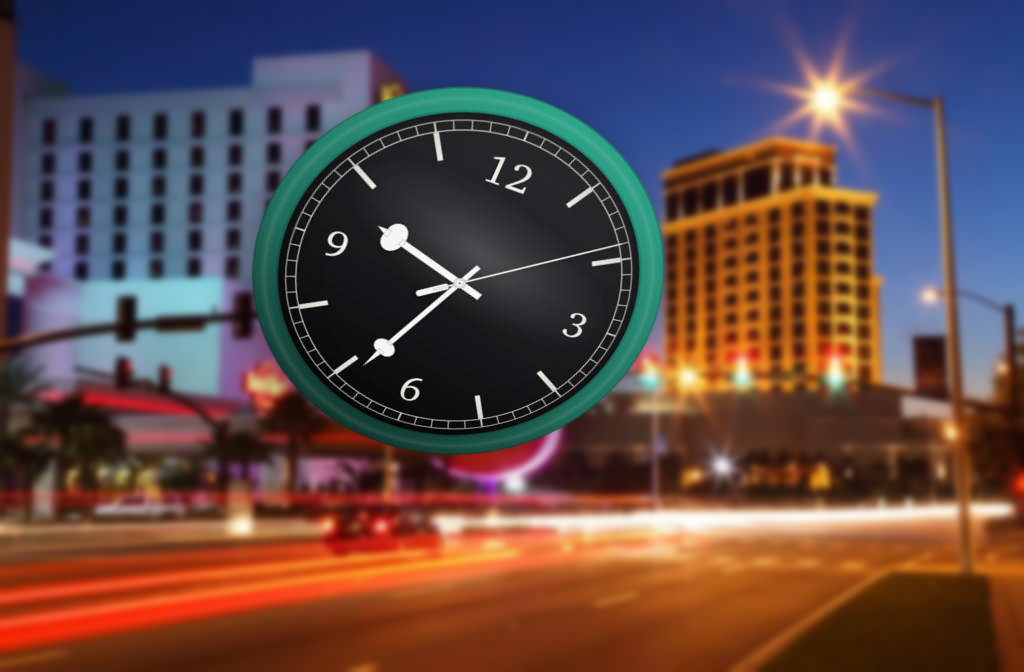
9:34:09
